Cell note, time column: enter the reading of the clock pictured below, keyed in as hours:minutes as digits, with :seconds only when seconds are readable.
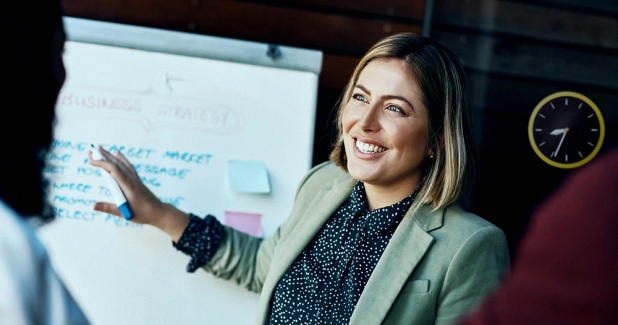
8:34
